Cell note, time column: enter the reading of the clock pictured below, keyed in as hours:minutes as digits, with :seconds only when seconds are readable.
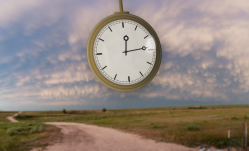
12:14
